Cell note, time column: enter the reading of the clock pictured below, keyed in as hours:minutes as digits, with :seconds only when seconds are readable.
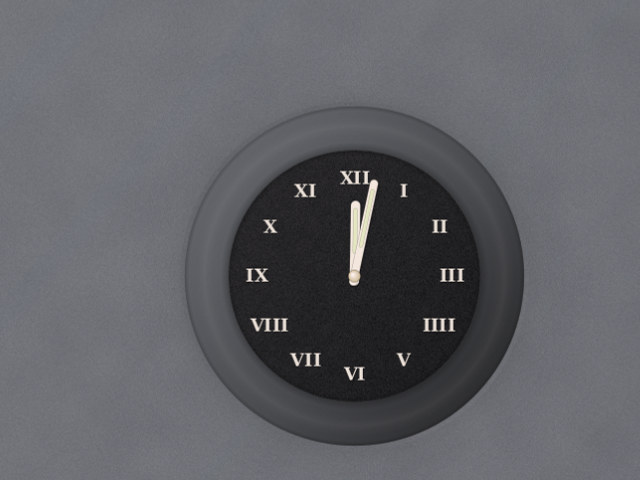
12:02
